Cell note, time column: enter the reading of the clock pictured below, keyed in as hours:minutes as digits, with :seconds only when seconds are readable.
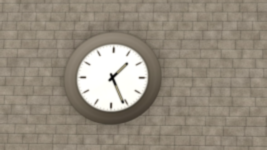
1:26
